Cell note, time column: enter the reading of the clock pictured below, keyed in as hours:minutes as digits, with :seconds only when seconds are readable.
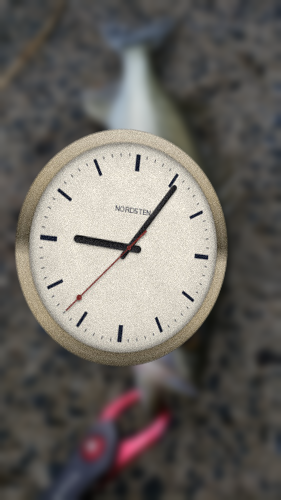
9:05:37
